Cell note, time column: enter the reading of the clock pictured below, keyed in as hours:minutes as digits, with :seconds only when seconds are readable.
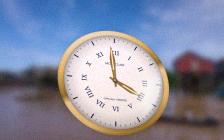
3:59
